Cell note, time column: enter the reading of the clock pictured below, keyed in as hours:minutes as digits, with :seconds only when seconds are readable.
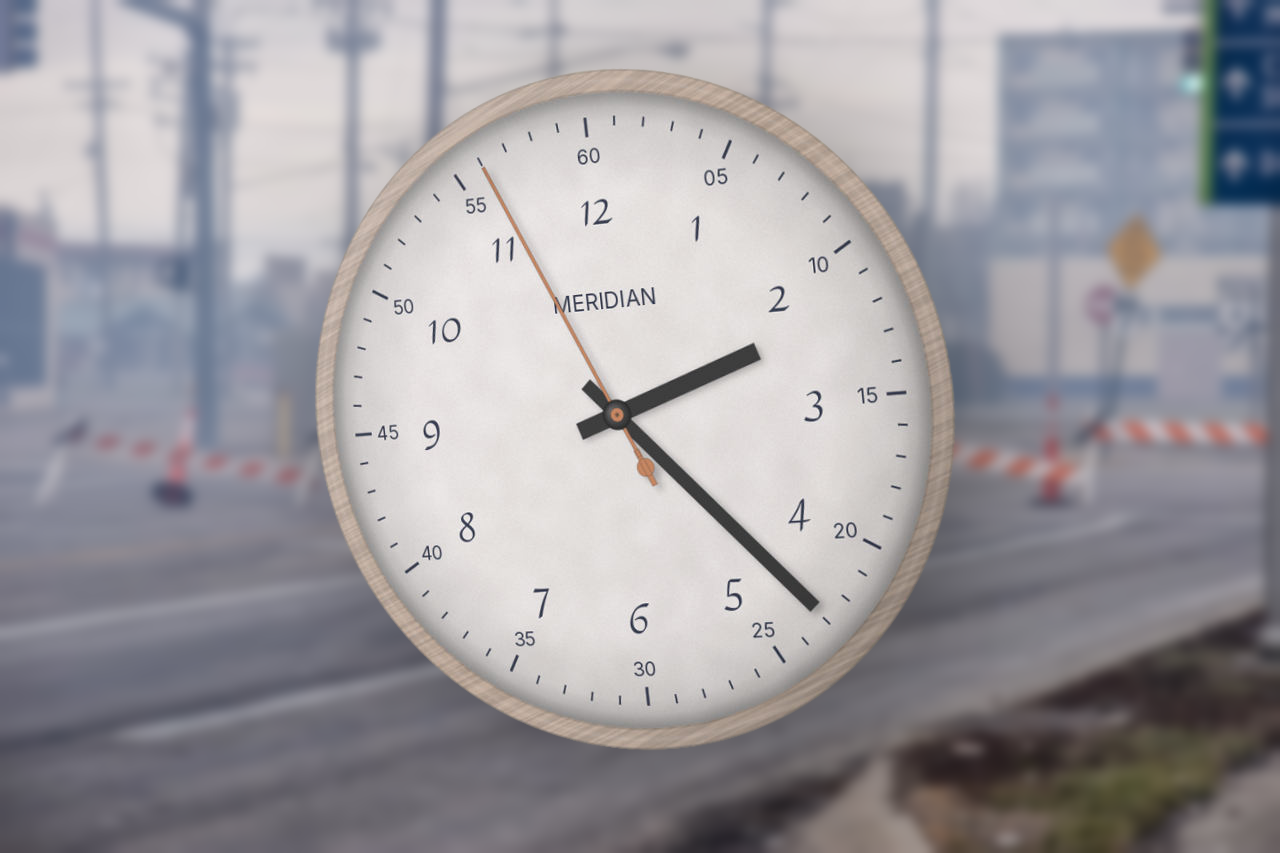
2:22:56
